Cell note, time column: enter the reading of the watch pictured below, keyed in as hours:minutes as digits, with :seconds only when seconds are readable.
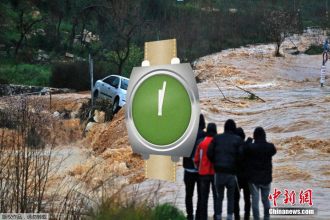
12:02
